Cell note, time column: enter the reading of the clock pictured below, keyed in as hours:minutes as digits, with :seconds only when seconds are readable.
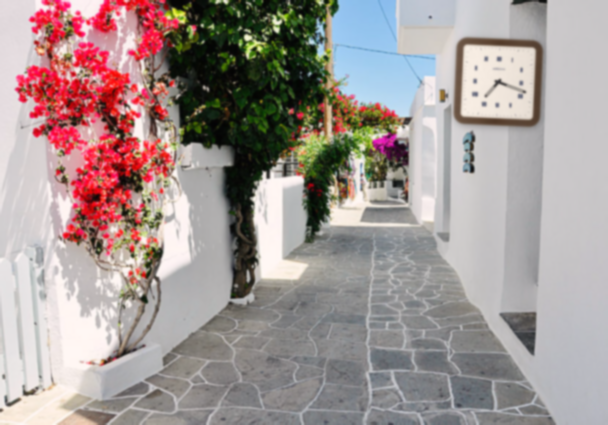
7:18
